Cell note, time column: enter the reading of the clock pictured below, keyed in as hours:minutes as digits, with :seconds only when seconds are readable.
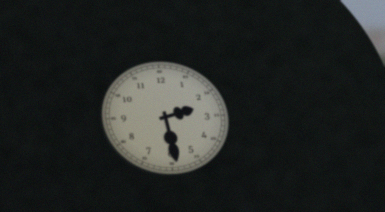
2:29
